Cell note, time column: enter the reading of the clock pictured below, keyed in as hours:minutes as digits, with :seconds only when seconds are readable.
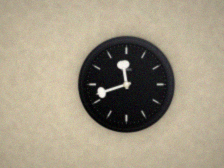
11:42
